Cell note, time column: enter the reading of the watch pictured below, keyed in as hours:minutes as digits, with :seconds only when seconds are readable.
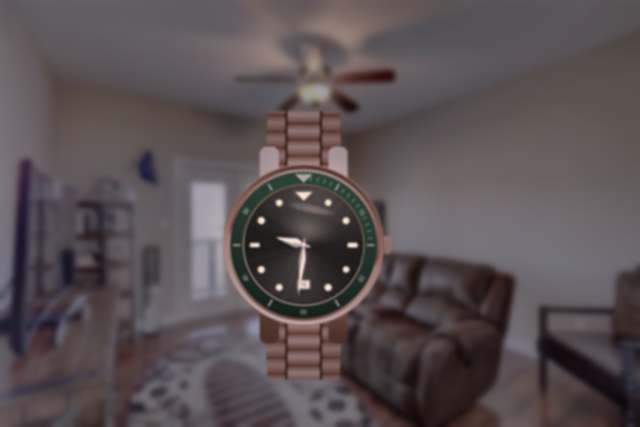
9:31
